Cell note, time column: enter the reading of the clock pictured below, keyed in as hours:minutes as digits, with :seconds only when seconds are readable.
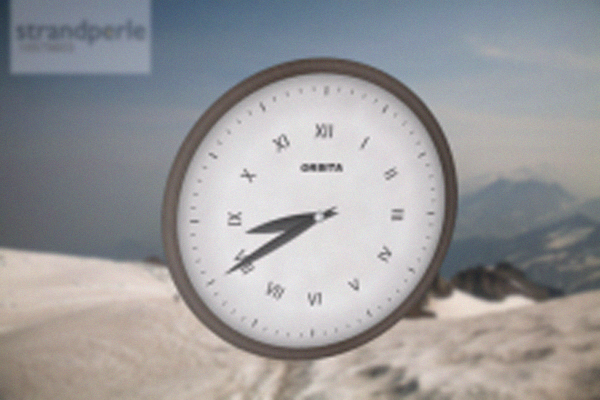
8:40
